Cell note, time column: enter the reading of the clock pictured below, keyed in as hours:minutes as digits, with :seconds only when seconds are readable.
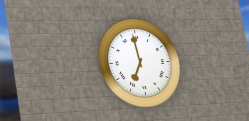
6:59
